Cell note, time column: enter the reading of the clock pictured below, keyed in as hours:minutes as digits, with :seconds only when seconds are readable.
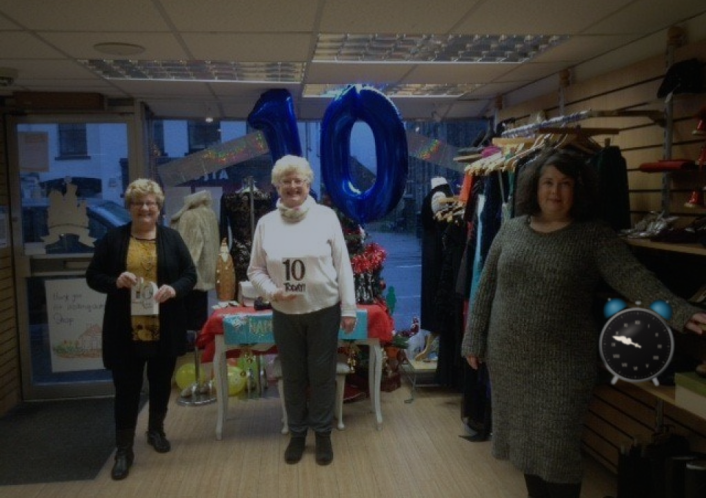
9:48
